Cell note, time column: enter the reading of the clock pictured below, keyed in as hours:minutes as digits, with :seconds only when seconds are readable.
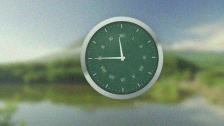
11:45
